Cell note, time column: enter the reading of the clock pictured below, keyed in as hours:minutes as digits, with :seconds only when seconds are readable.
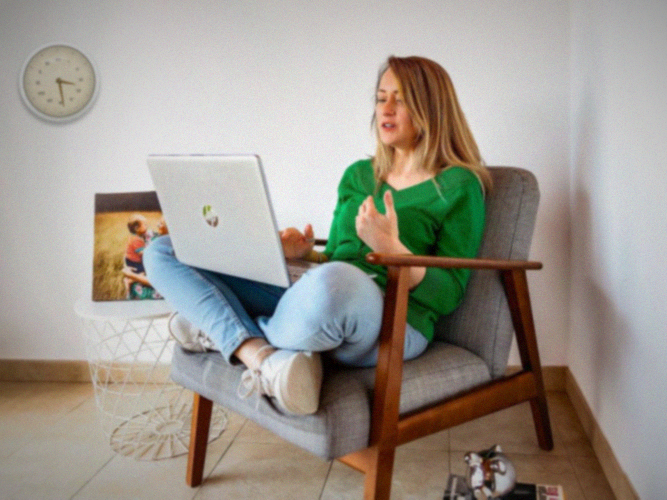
3:29
